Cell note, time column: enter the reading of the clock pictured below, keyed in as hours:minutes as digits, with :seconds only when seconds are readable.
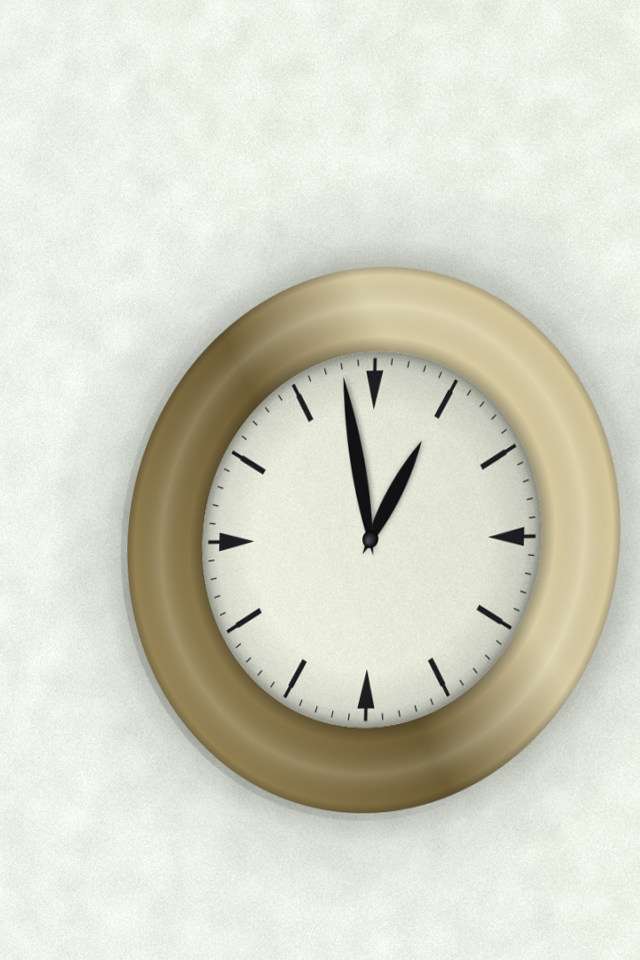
12:58
